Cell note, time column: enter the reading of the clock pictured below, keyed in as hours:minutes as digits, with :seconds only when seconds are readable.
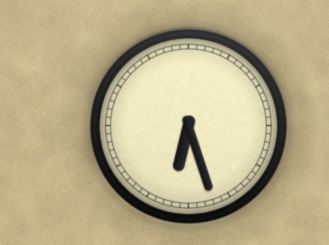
6:27
